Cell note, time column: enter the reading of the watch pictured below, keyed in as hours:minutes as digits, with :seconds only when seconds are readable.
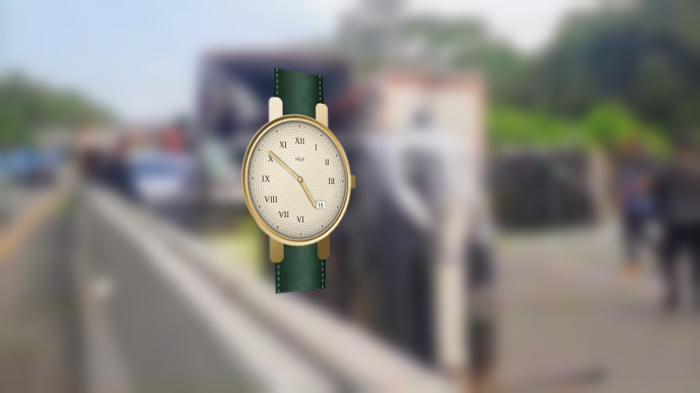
4:51
